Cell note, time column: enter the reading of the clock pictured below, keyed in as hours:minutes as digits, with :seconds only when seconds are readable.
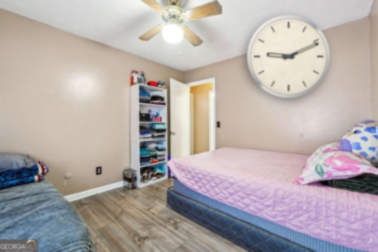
9:11
